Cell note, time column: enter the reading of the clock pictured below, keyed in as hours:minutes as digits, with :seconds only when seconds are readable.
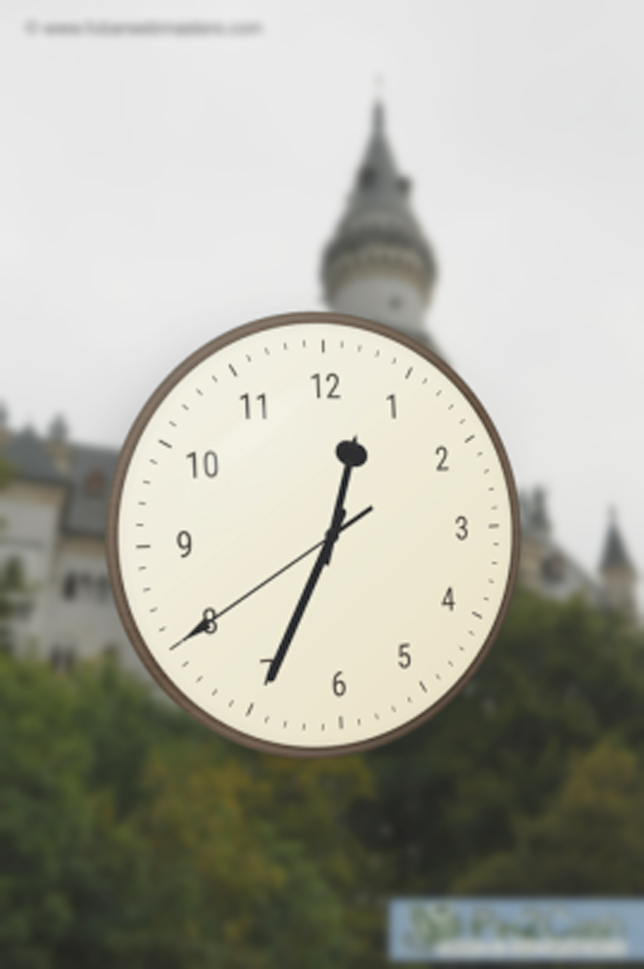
12:34:40
